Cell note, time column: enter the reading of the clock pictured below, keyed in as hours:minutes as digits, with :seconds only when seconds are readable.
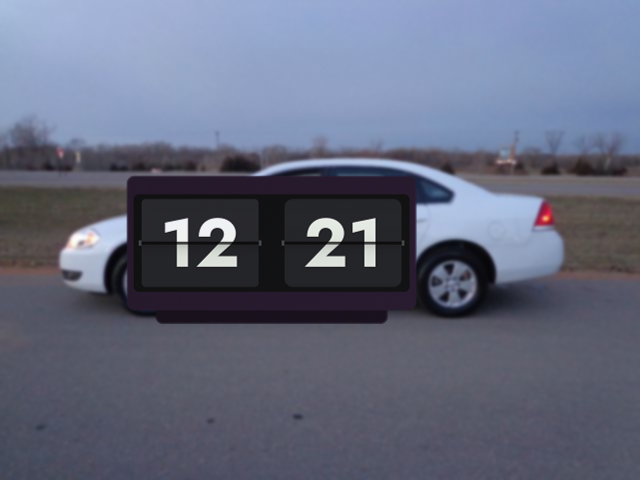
12:21
